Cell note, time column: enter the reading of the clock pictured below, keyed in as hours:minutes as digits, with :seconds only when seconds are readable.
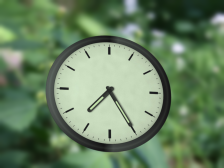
7:25
